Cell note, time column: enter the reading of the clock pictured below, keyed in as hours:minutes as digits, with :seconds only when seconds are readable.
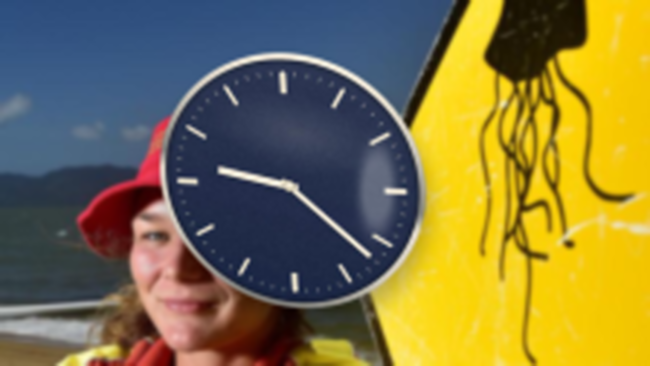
9:22
